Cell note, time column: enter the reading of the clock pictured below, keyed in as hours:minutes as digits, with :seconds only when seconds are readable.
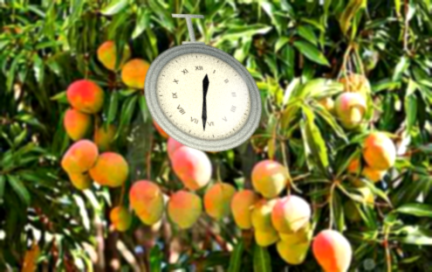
12:32
